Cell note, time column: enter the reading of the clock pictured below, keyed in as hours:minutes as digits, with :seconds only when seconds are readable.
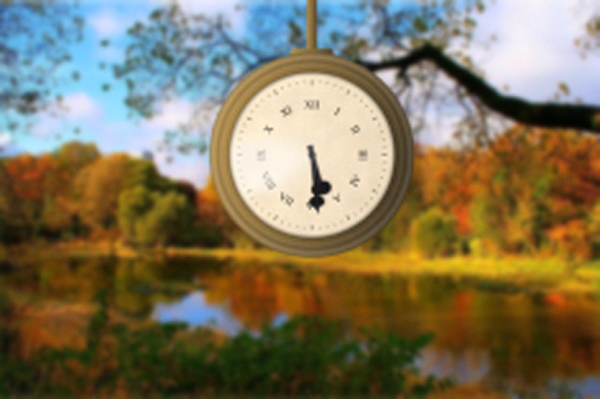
5:29
